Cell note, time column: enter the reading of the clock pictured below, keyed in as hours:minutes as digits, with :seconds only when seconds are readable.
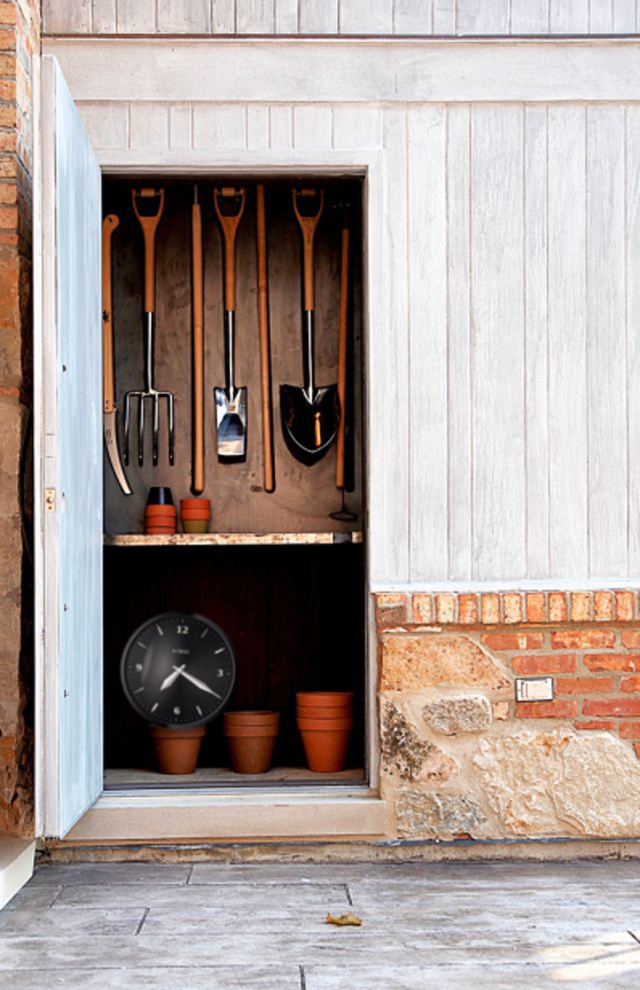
7:20
